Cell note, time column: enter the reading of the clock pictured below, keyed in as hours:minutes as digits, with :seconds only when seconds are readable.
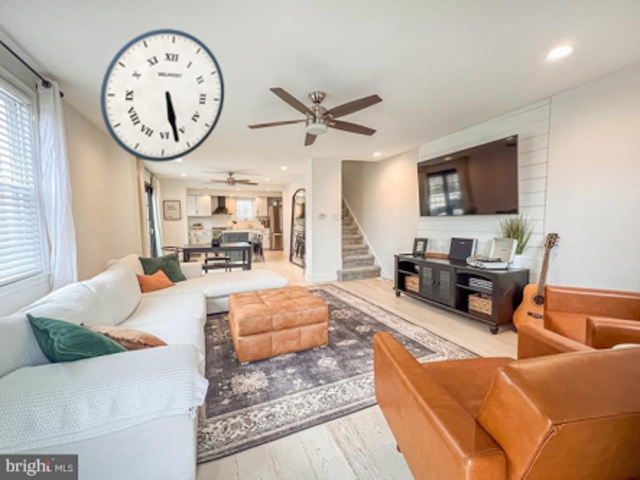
5:27
